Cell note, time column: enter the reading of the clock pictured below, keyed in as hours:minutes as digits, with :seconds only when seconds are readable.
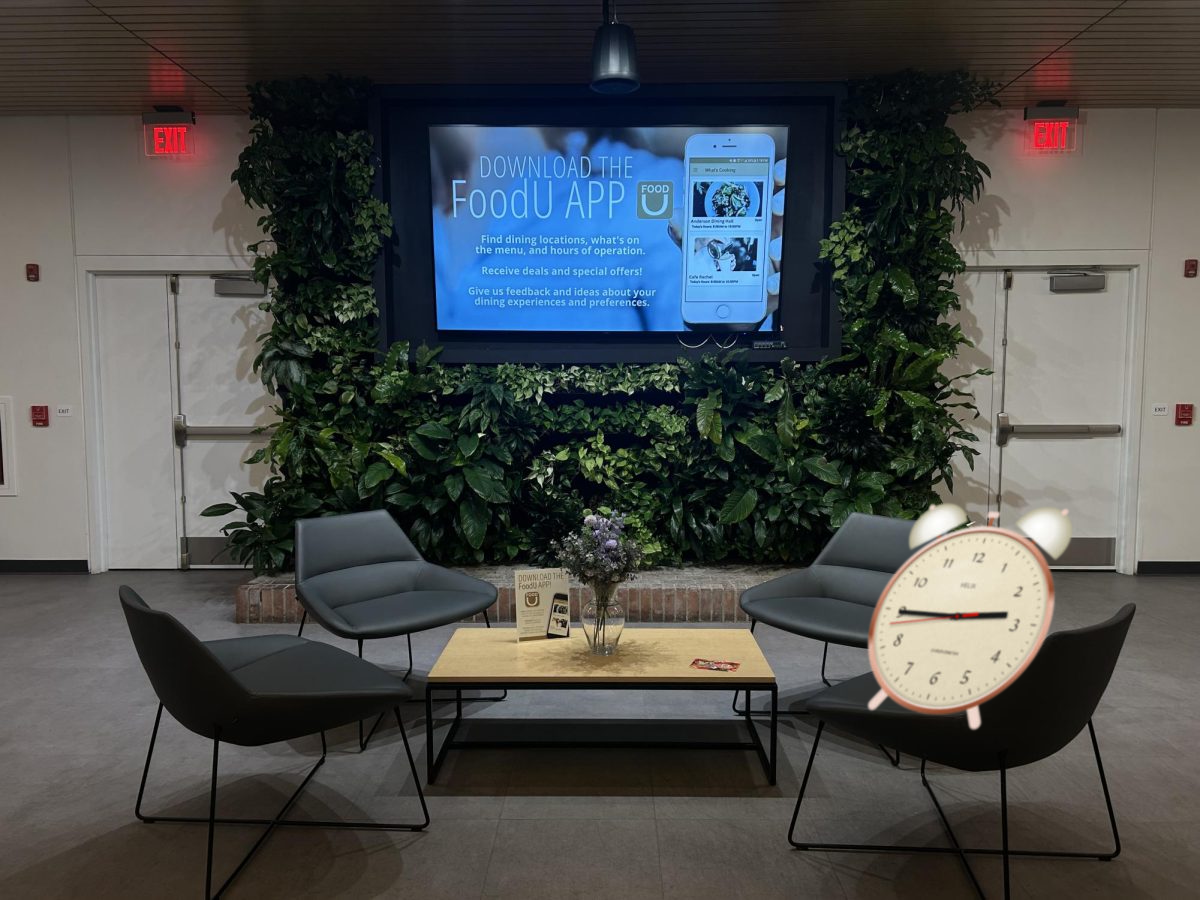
2:44:43
